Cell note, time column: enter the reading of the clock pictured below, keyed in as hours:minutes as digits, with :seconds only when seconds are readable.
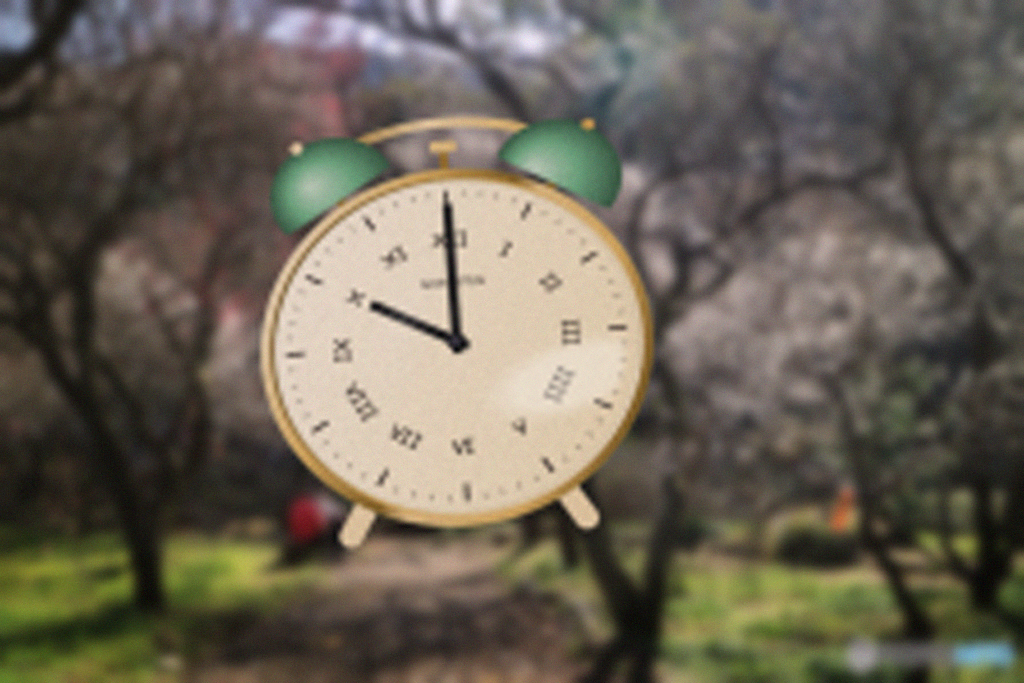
10:00
